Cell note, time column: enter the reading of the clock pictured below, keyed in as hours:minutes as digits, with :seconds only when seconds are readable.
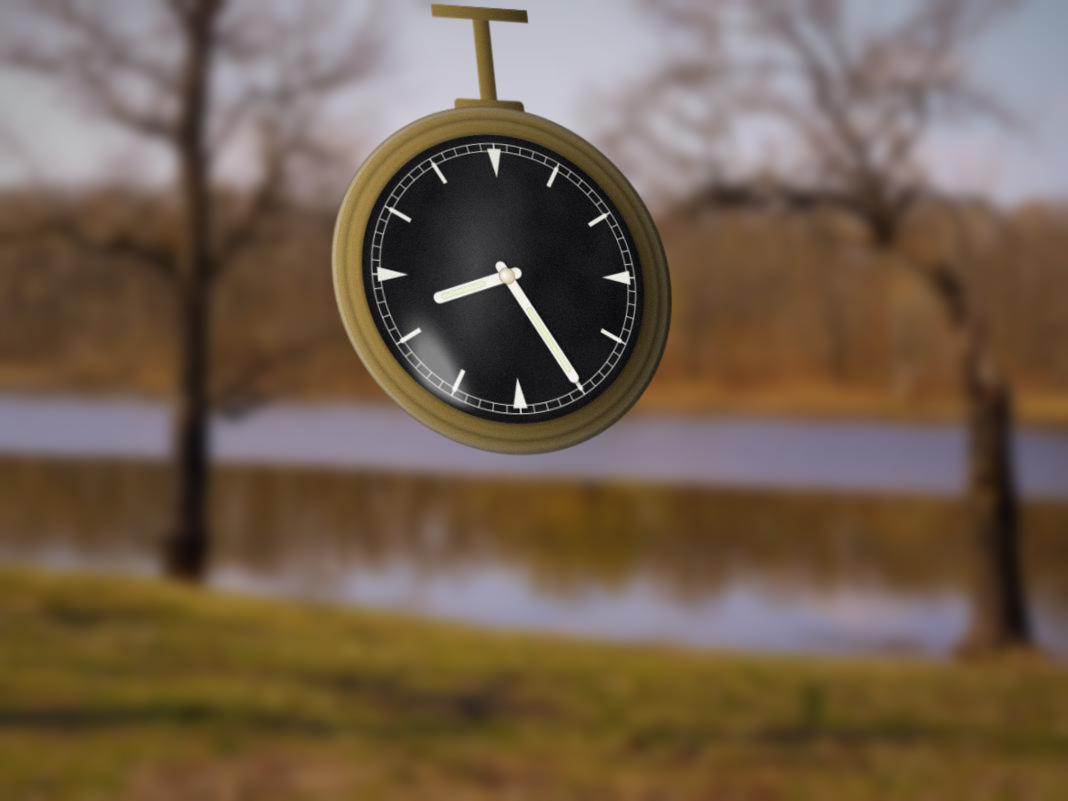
8:25
